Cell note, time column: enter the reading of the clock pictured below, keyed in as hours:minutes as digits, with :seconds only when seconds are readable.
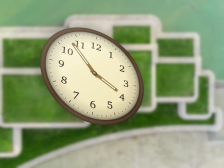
3:53
